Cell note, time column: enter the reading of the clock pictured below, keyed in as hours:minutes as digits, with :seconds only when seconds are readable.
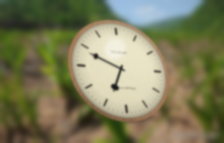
6:49
